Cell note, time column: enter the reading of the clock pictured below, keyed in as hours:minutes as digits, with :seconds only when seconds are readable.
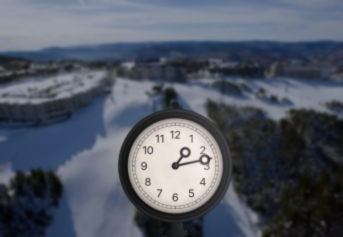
1:13
